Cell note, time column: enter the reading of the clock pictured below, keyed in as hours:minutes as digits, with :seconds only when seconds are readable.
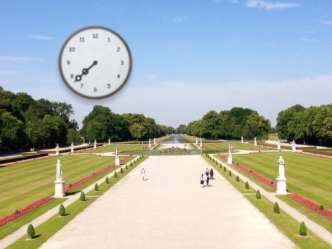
7:38
